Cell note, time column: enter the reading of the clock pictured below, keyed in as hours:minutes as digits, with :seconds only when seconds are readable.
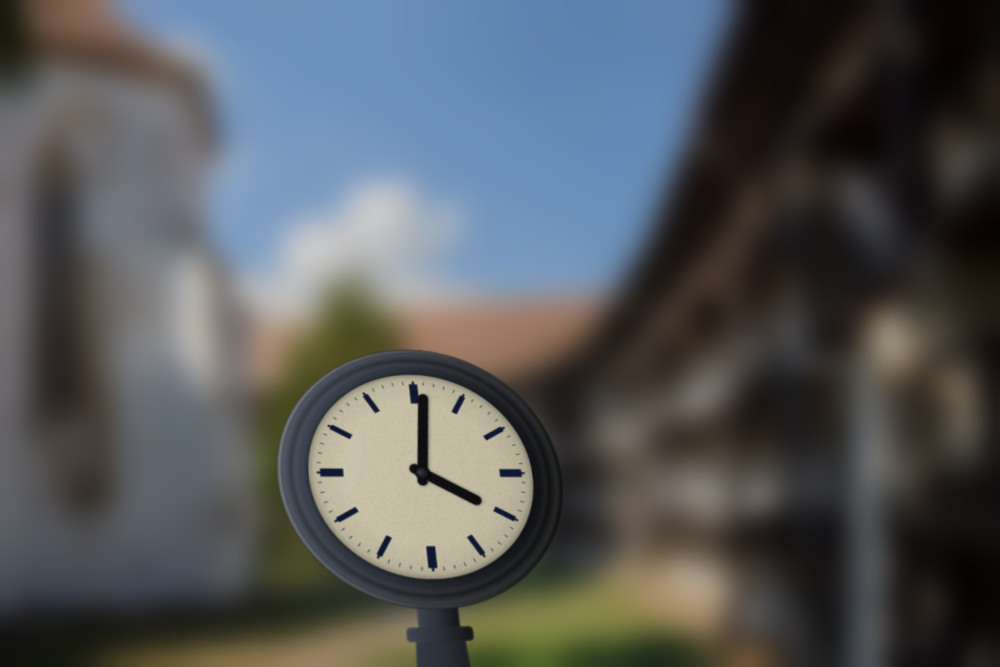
4:01
